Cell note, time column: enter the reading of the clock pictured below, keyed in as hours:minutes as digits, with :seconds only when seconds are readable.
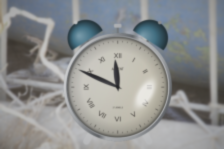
11:49
